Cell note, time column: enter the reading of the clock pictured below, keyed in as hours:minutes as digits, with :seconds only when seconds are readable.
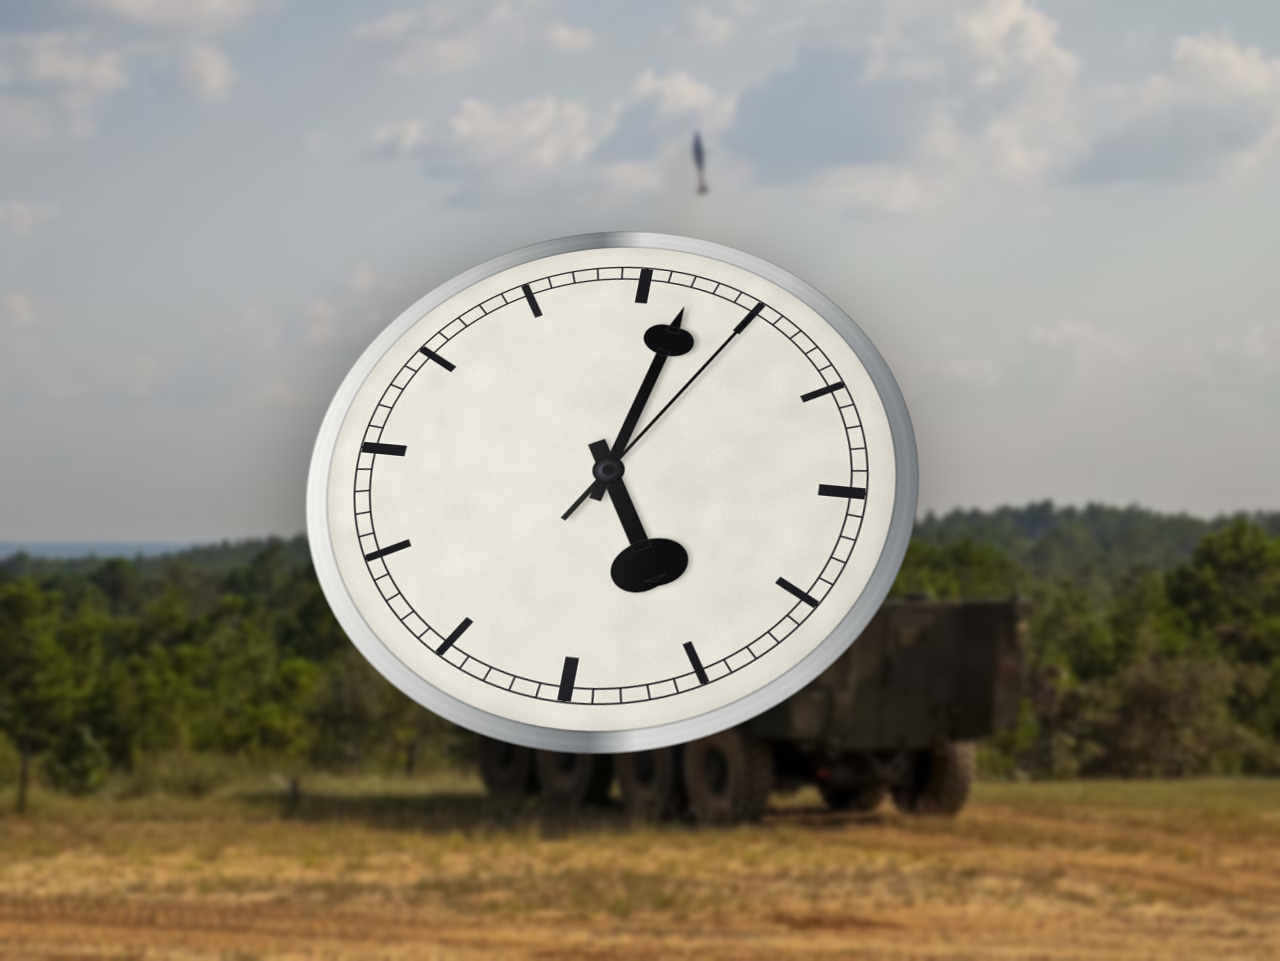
5:02:05
